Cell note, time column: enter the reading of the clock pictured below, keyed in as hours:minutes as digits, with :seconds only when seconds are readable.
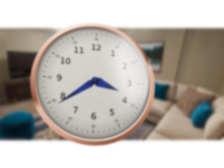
3:39
